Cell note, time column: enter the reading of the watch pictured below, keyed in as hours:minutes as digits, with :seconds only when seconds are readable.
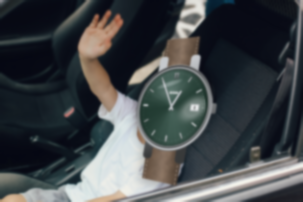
12:55
